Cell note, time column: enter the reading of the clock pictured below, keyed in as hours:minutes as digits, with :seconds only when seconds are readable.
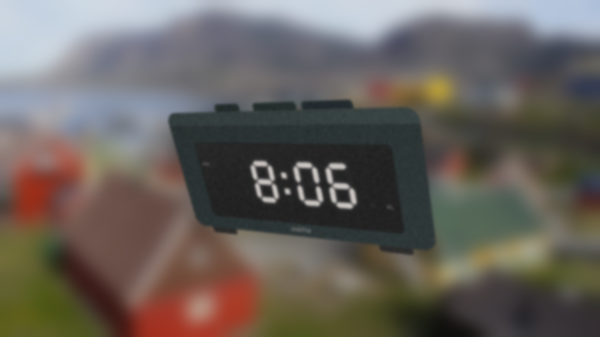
8:06
